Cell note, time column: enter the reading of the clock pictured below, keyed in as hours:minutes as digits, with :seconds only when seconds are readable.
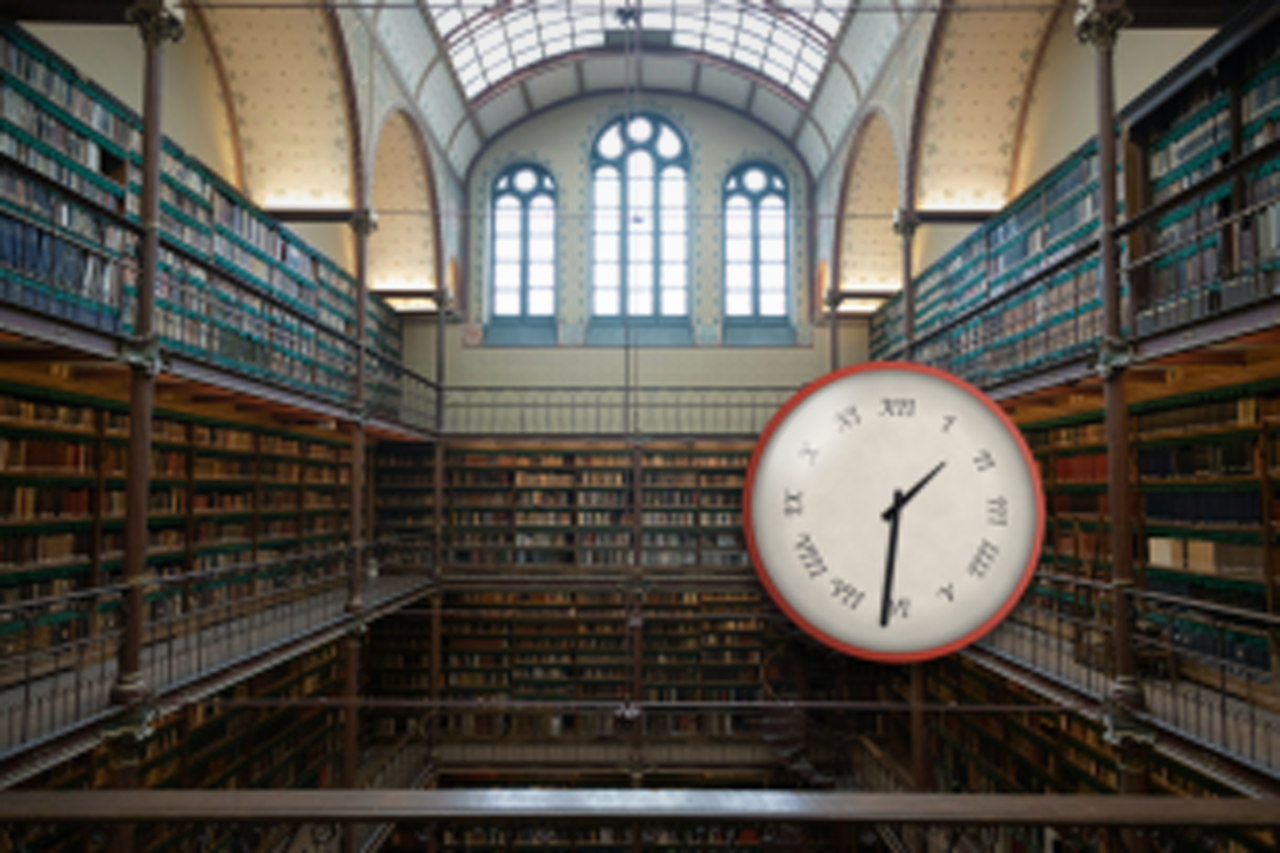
1:31
